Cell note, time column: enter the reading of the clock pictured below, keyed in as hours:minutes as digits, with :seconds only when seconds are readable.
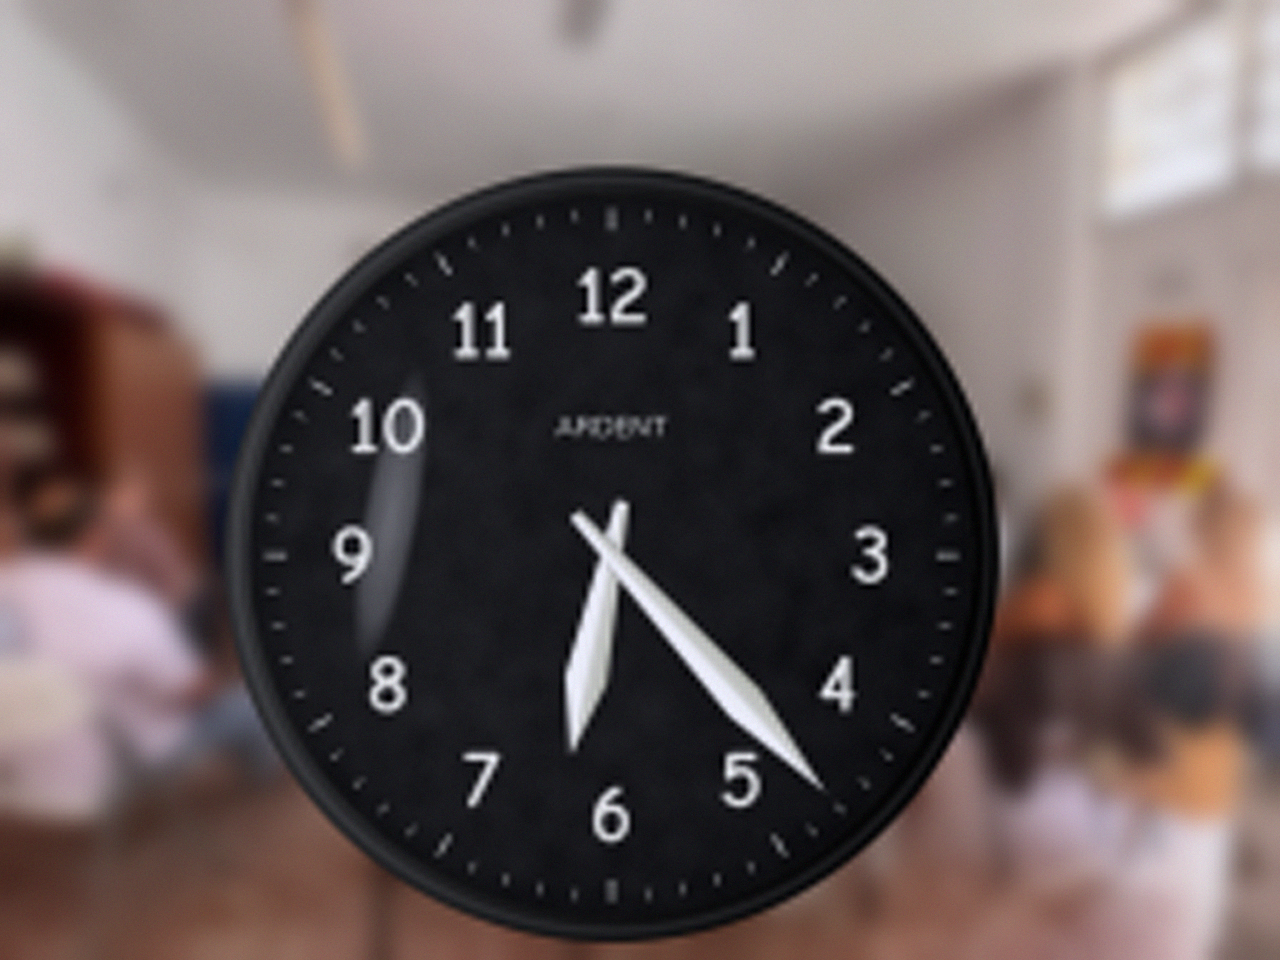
6:23
